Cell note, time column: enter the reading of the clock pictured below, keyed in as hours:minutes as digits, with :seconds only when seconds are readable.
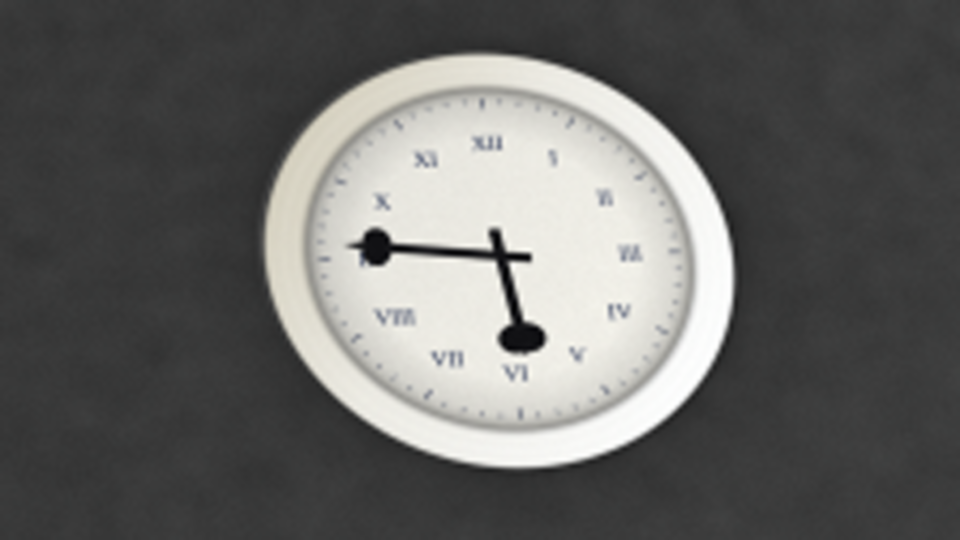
5:46
